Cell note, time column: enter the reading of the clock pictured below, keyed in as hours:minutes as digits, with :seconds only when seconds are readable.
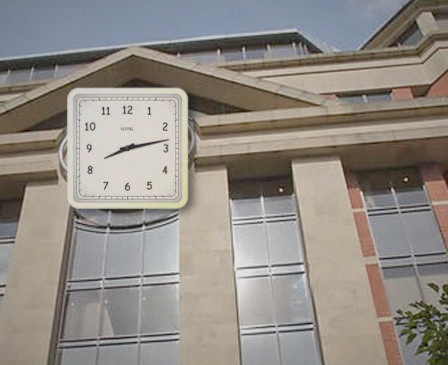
8:13
